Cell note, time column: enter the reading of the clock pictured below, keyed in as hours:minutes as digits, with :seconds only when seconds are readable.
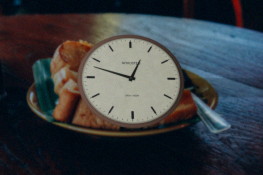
12:48
